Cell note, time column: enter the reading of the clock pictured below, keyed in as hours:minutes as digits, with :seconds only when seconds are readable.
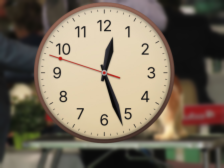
12:26:48
